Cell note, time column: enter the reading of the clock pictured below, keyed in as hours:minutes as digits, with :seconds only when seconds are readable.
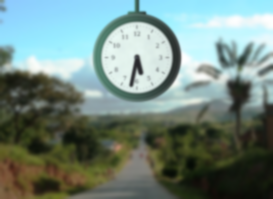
5:32
